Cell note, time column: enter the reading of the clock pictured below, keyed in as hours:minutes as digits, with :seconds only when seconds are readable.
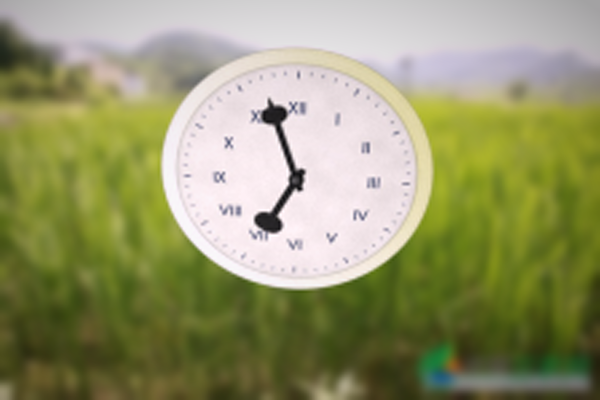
6:57
